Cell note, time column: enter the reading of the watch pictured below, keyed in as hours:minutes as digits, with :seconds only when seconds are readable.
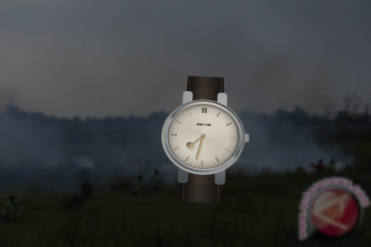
7:32
